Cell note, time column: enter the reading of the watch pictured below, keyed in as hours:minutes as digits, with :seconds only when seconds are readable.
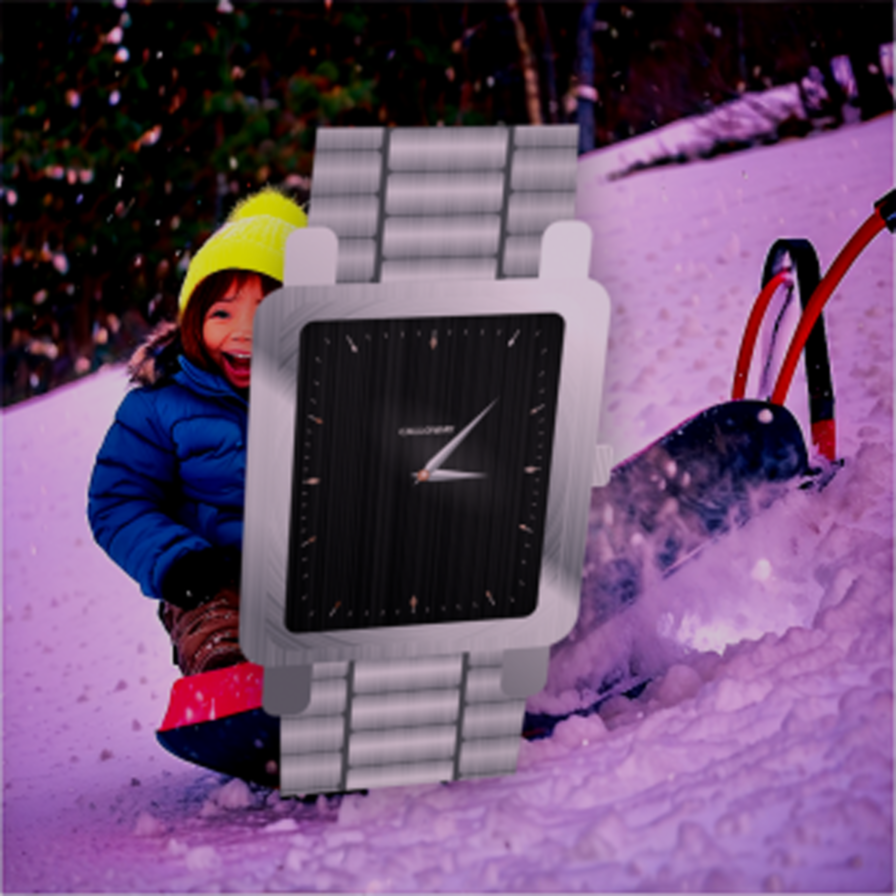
3:07
